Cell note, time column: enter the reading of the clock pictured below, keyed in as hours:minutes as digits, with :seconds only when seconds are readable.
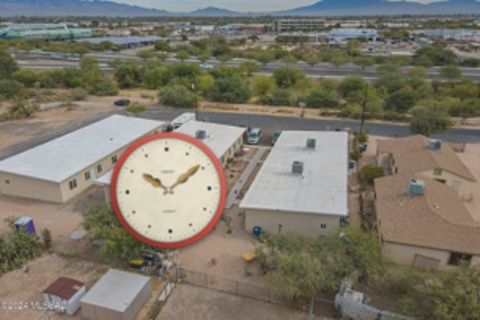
10:09
